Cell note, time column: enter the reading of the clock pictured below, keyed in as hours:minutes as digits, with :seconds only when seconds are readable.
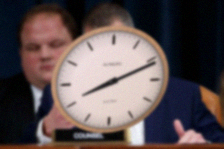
8:11
